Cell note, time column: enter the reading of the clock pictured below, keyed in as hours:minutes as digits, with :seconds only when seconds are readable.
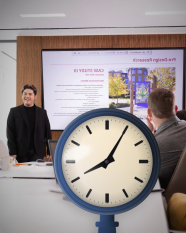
8:05
